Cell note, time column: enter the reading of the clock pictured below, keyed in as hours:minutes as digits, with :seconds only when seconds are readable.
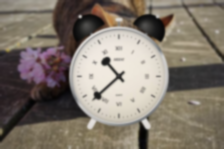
10:38
